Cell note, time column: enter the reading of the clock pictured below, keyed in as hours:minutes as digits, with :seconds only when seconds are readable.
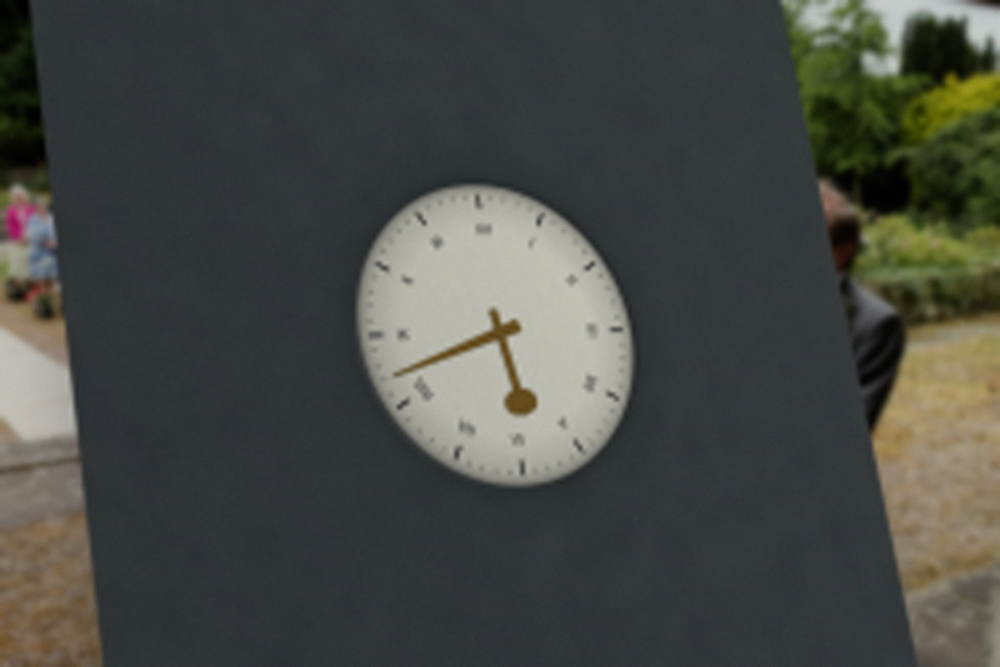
5:42
